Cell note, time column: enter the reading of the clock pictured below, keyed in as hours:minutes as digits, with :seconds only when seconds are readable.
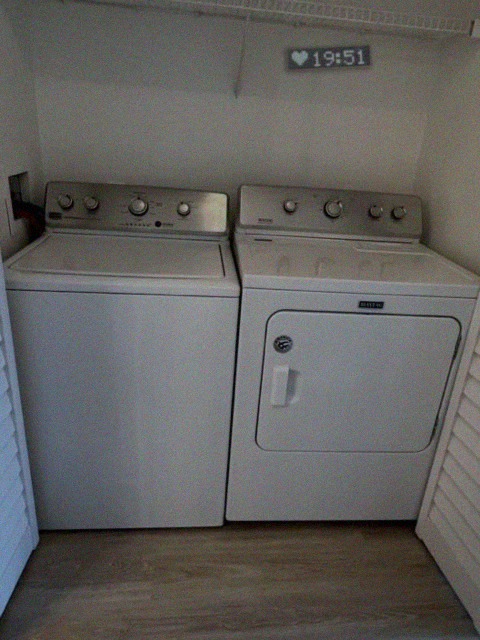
19:51
